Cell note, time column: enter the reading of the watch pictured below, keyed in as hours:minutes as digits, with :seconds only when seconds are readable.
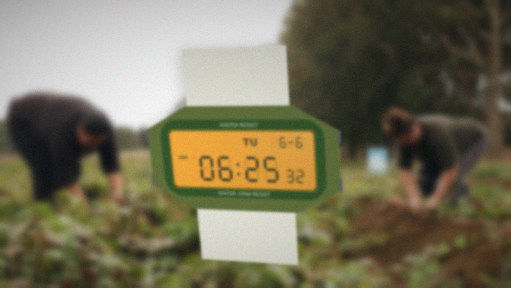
6:25:32
